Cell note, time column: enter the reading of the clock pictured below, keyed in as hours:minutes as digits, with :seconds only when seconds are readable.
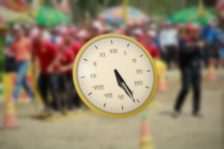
5:26
